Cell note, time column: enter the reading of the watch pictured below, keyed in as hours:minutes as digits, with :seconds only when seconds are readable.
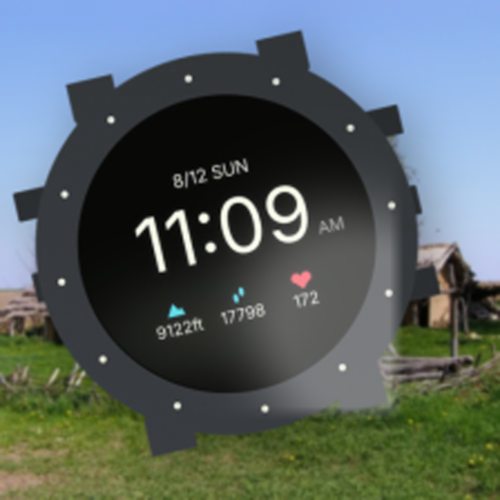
11:09
